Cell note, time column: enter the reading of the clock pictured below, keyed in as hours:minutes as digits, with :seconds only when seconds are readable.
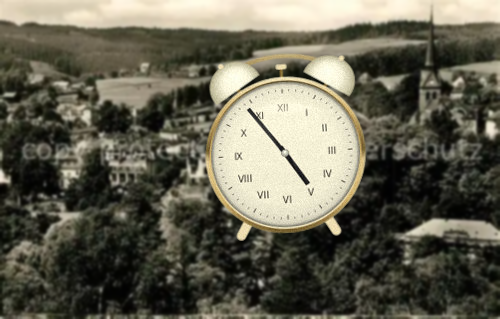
4:54
